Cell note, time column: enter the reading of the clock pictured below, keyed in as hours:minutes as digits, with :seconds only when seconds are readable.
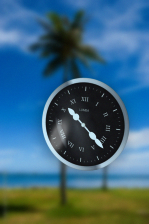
10:22
